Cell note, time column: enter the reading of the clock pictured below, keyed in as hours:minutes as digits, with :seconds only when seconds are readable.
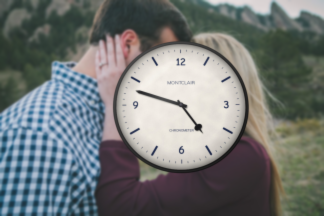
4:48
